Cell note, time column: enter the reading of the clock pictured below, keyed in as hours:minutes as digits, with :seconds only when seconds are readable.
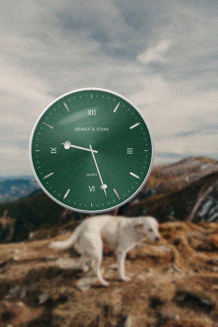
9:27
